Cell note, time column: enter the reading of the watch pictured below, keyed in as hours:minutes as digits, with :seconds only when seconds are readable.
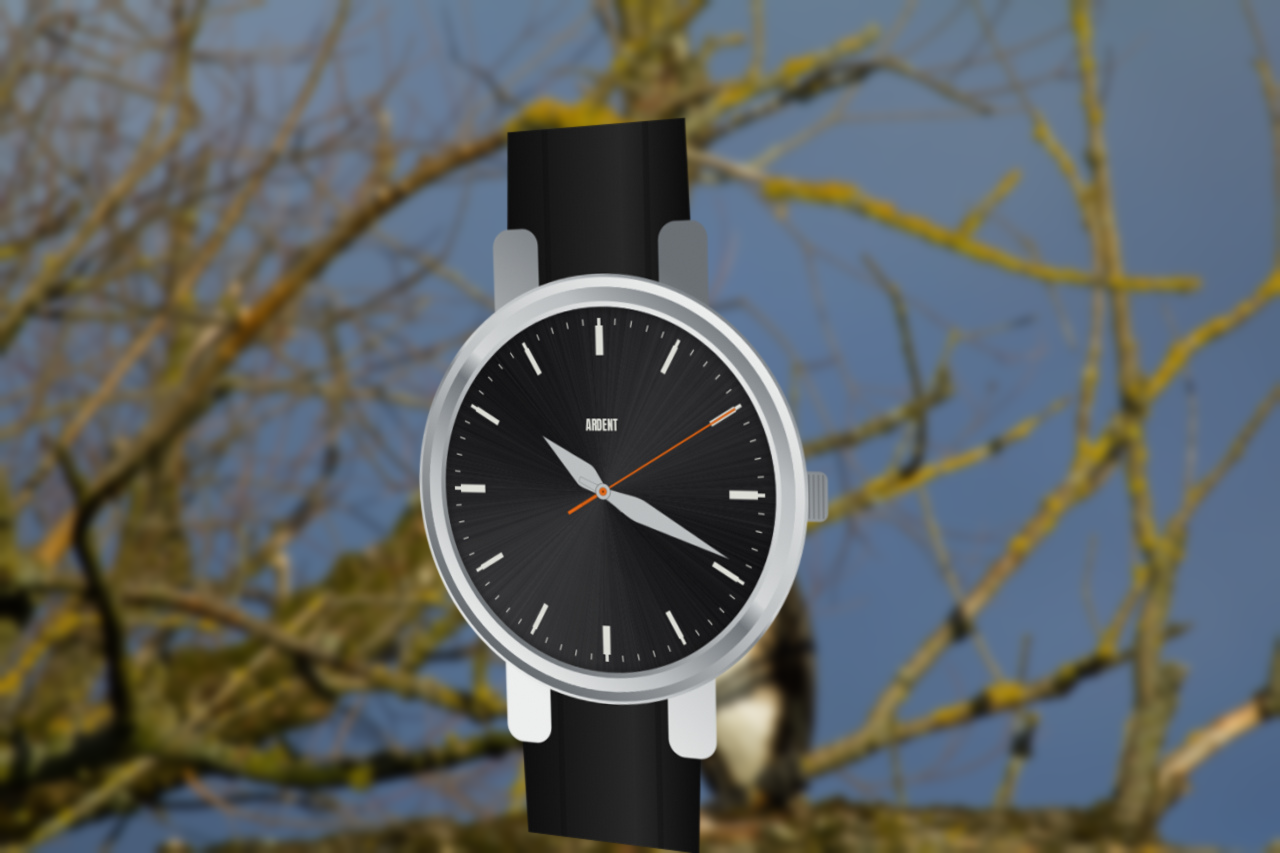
10:19:10
